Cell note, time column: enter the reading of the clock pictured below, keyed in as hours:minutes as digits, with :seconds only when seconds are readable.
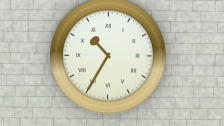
10:35
